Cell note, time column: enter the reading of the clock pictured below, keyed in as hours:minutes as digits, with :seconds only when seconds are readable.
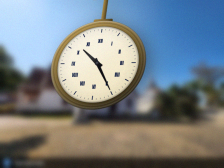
10:25
